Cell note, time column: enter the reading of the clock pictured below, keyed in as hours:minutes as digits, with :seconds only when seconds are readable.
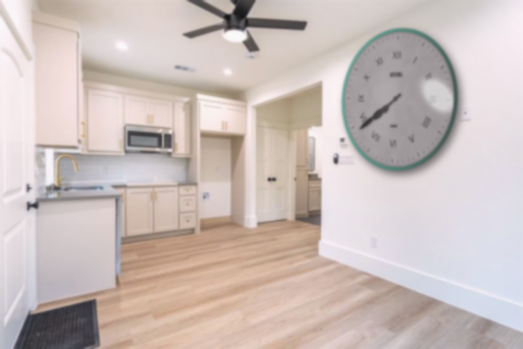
7:39
